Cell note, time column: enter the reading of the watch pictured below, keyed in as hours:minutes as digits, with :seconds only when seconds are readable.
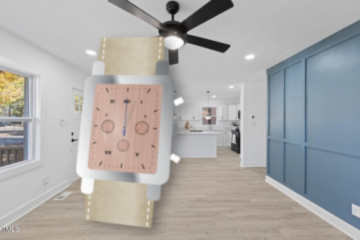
7:03
